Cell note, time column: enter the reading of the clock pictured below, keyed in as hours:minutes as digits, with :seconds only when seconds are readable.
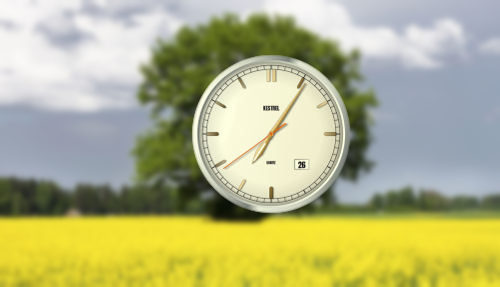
7:05:39
